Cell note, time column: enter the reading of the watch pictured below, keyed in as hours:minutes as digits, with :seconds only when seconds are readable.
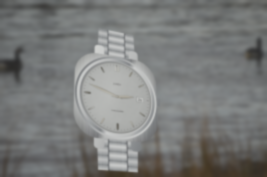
2:48
